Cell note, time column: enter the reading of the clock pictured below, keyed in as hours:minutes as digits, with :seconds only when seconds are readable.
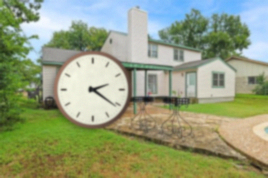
2:21
